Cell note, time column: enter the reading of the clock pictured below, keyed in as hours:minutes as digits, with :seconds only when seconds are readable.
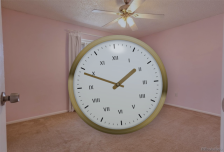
1:49
